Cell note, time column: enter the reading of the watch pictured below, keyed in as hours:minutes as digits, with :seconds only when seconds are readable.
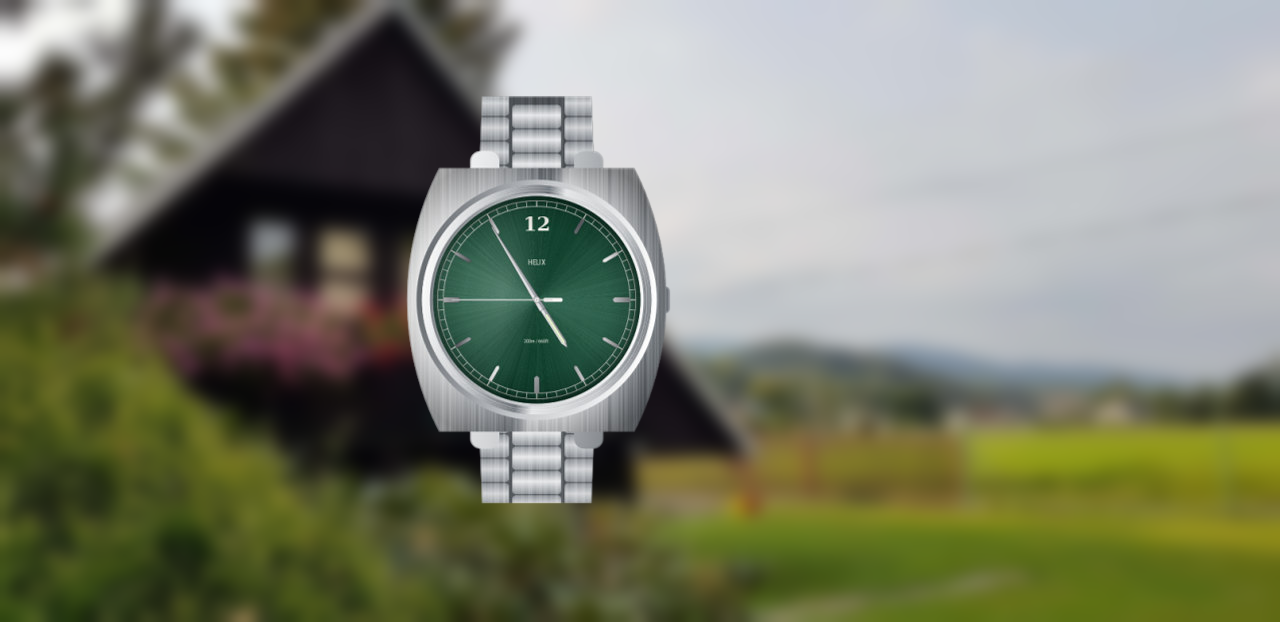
4:54:45
